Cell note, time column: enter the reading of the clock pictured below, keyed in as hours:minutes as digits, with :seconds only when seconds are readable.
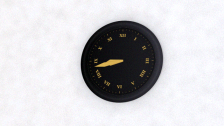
8:43
